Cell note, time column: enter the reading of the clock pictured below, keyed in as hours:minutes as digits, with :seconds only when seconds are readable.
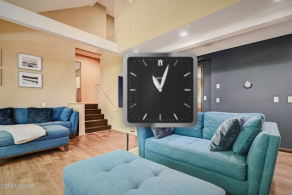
11:03
